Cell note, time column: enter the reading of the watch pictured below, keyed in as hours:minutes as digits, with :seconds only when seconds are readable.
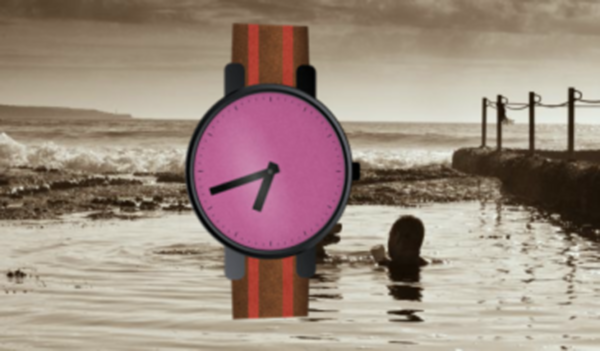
6:42
